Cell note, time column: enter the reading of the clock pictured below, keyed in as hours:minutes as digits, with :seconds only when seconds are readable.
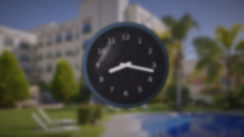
8:17
